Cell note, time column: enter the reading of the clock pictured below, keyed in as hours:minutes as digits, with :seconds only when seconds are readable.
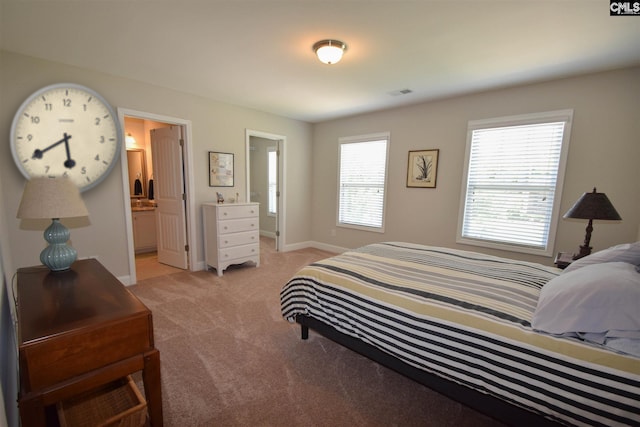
5:40
